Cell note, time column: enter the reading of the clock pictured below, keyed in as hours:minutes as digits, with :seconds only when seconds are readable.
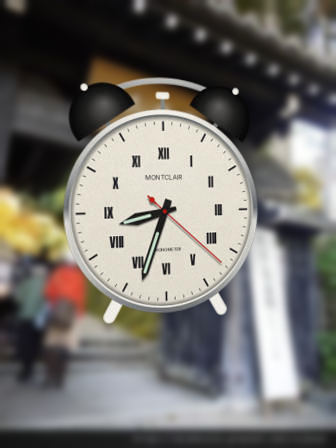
8:33:22
